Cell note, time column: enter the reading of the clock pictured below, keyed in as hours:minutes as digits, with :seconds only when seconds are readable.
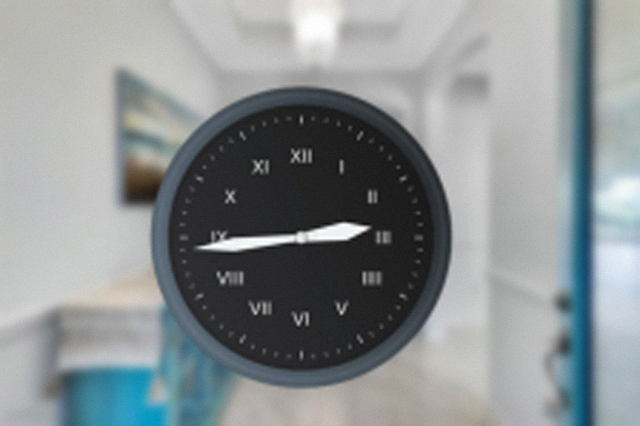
2:44
